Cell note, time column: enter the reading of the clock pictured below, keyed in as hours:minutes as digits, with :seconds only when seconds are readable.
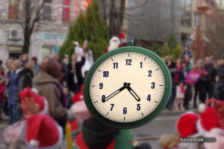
4:39
